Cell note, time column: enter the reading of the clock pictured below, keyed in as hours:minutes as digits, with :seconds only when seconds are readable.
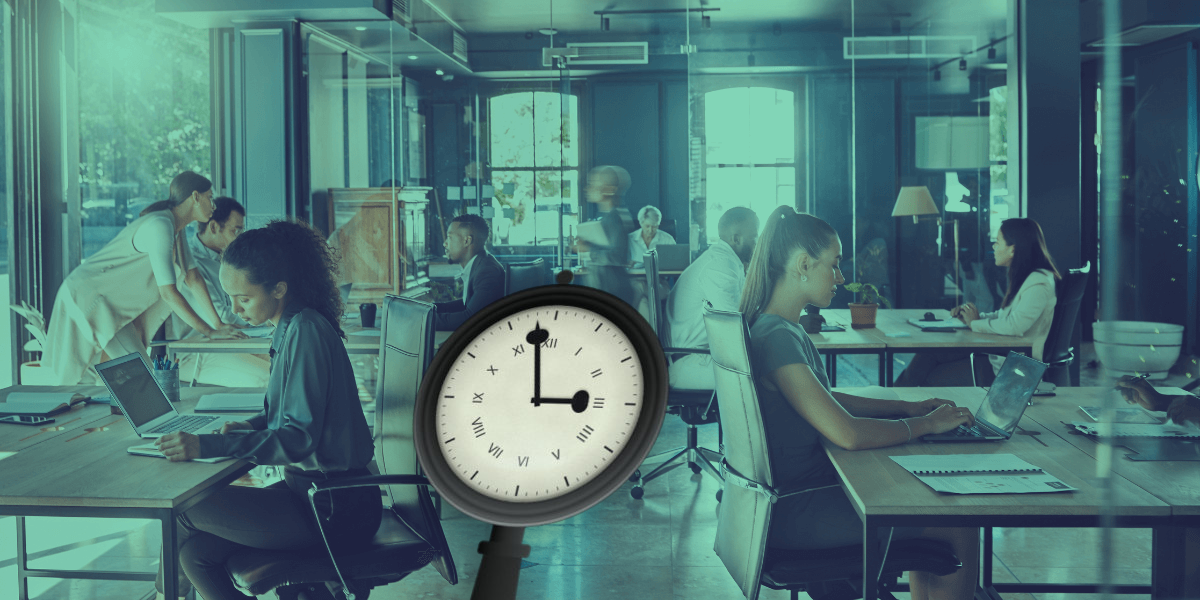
2:58
